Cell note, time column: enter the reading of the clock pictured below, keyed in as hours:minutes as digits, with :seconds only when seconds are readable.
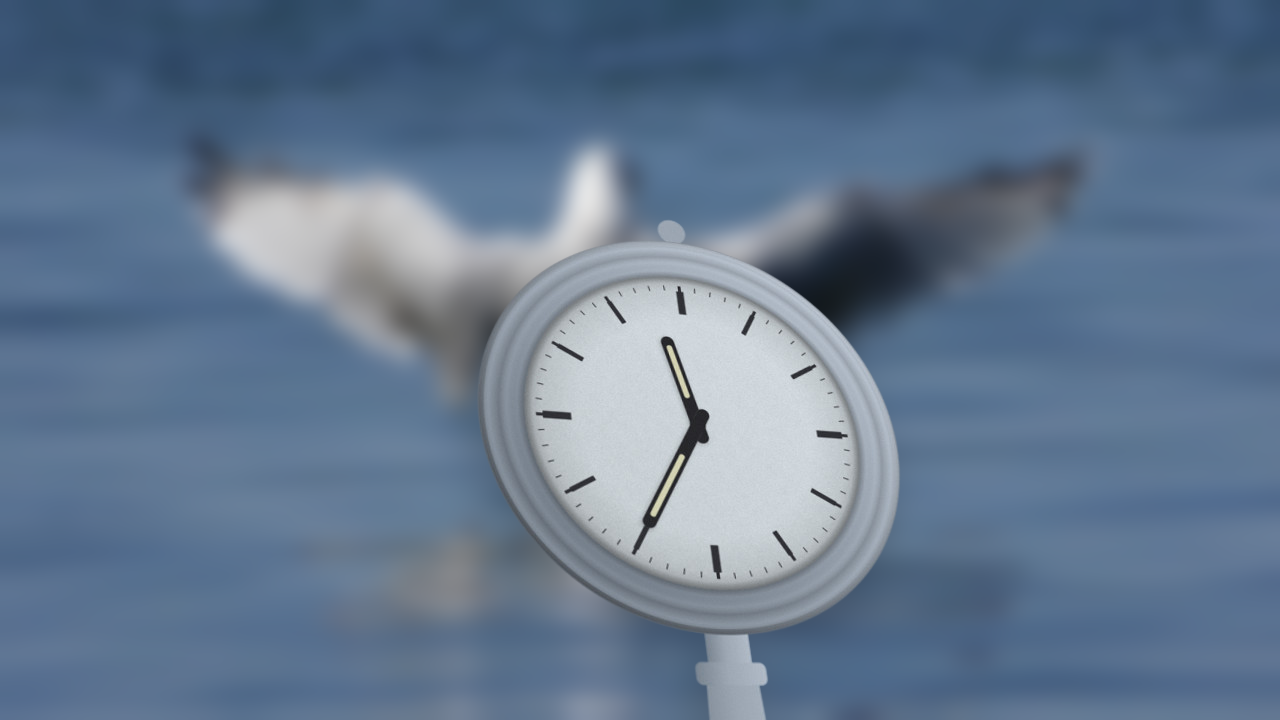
11:35
